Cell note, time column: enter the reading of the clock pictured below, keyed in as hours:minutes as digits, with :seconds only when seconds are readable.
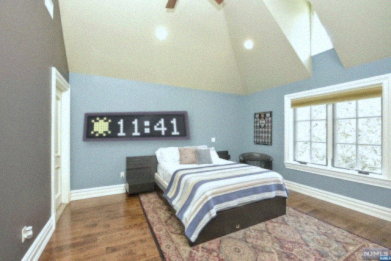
11:41
